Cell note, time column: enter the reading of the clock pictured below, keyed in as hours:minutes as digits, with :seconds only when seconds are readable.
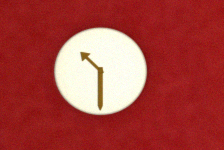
10:30
